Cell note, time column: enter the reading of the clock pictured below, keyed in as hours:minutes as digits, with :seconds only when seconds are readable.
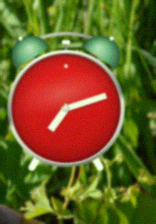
7:12
